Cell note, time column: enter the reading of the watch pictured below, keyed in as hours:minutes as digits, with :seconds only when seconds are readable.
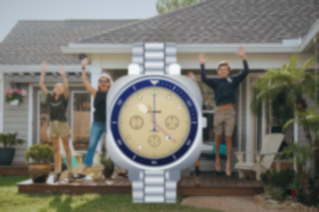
11:22
